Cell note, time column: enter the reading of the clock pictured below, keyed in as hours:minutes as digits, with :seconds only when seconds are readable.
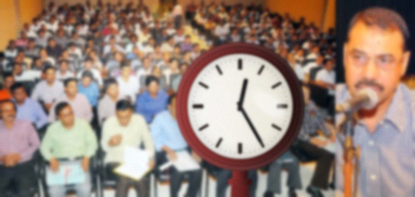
12:25
